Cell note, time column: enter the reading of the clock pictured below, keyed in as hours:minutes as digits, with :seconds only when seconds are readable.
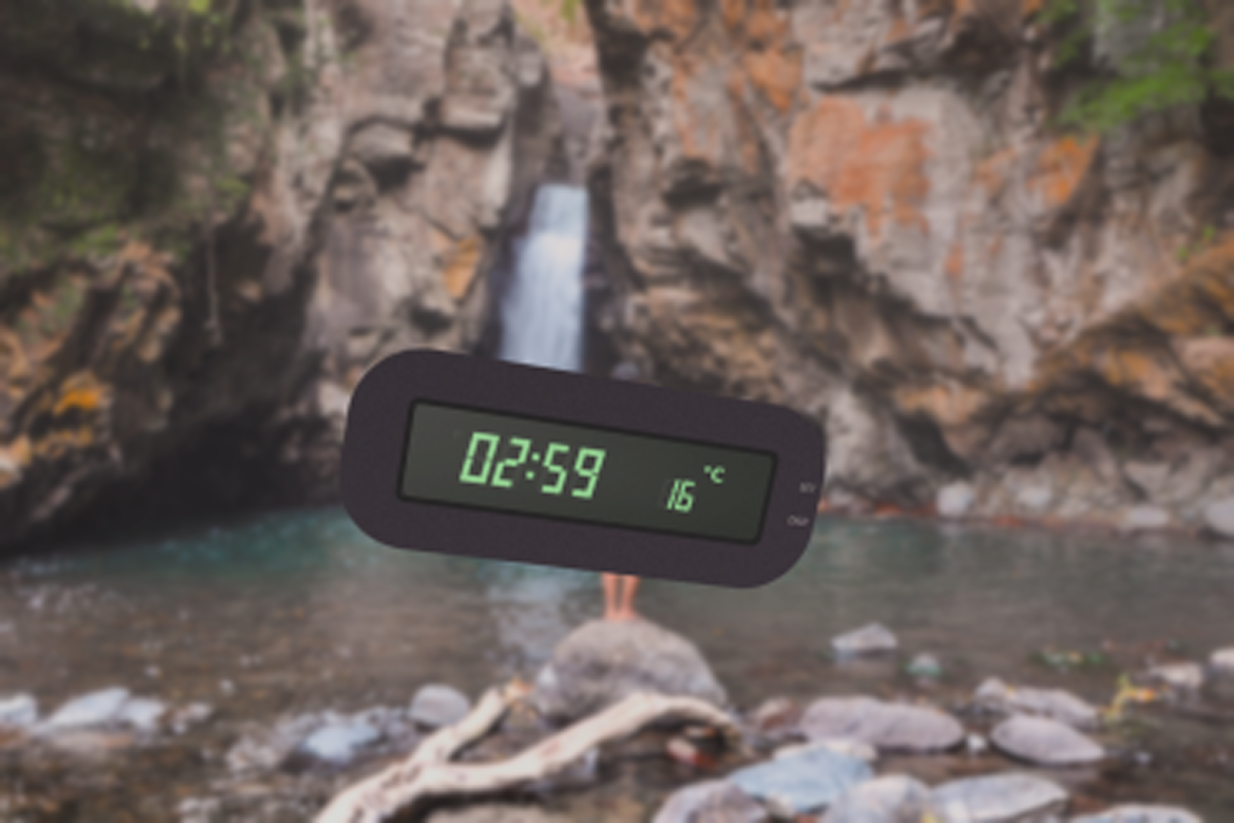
2:59
